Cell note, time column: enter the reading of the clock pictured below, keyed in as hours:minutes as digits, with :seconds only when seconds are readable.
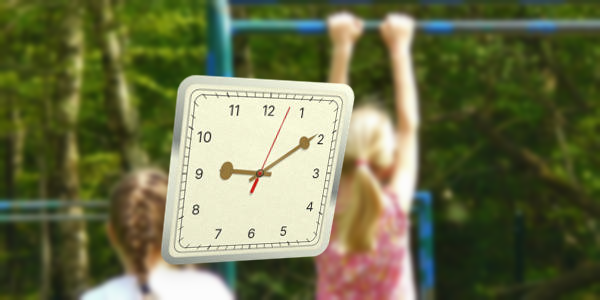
9:09:03
